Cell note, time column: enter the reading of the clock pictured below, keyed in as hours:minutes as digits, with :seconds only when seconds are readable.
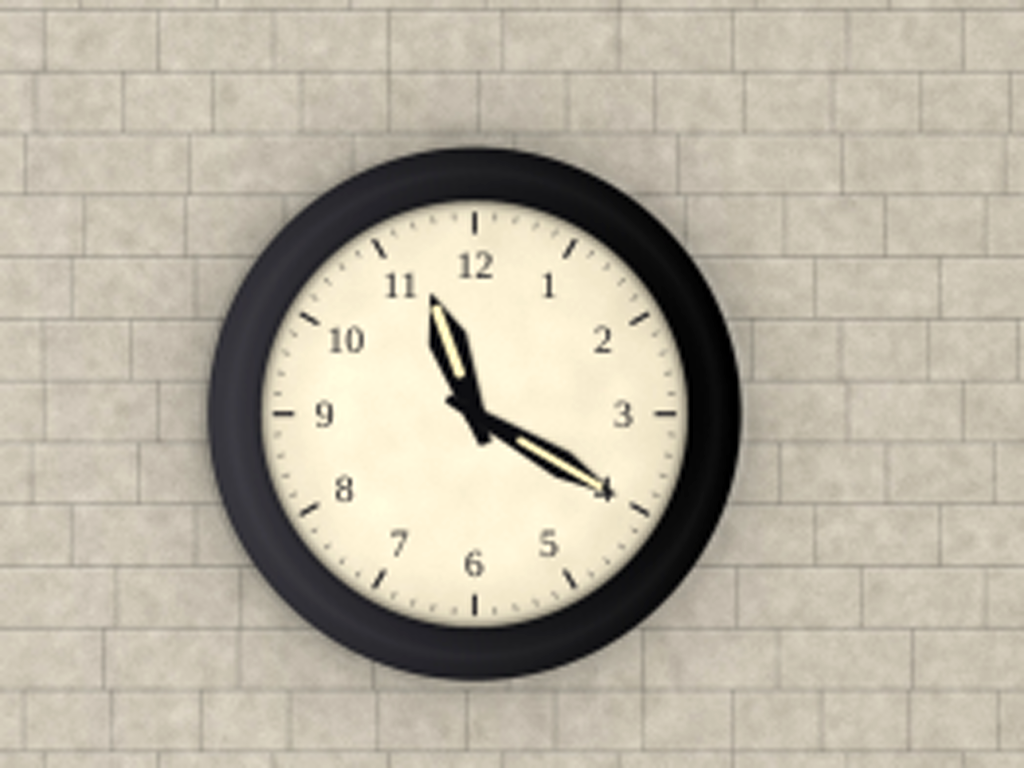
11:20
